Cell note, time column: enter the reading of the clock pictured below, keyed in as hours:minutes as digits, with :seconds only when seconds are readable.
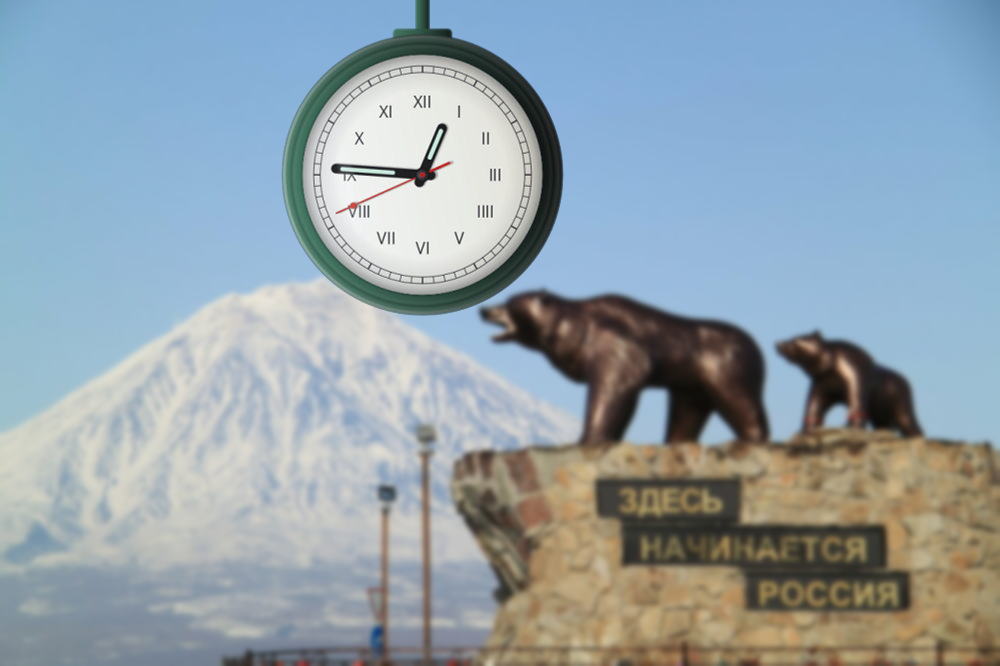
12:45:41
